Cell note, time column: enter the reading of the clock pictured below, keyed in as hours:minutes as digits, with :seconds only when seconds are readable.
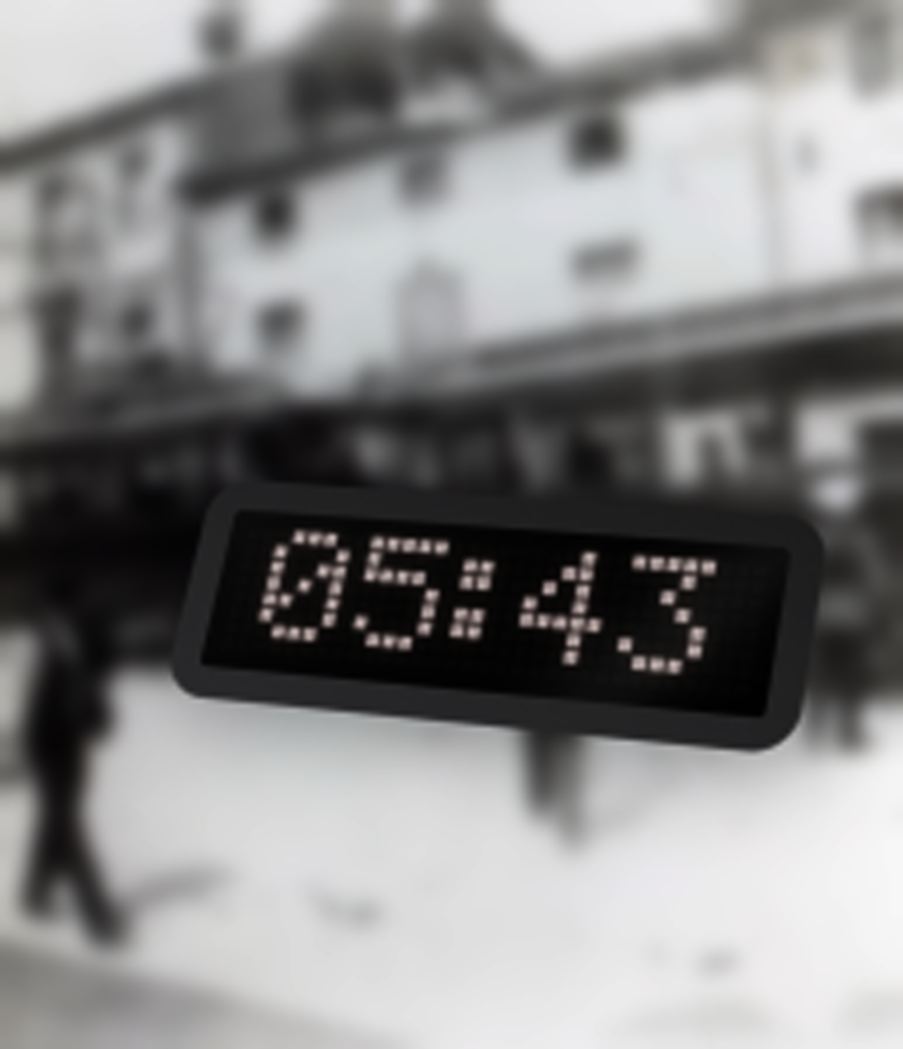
5:43
